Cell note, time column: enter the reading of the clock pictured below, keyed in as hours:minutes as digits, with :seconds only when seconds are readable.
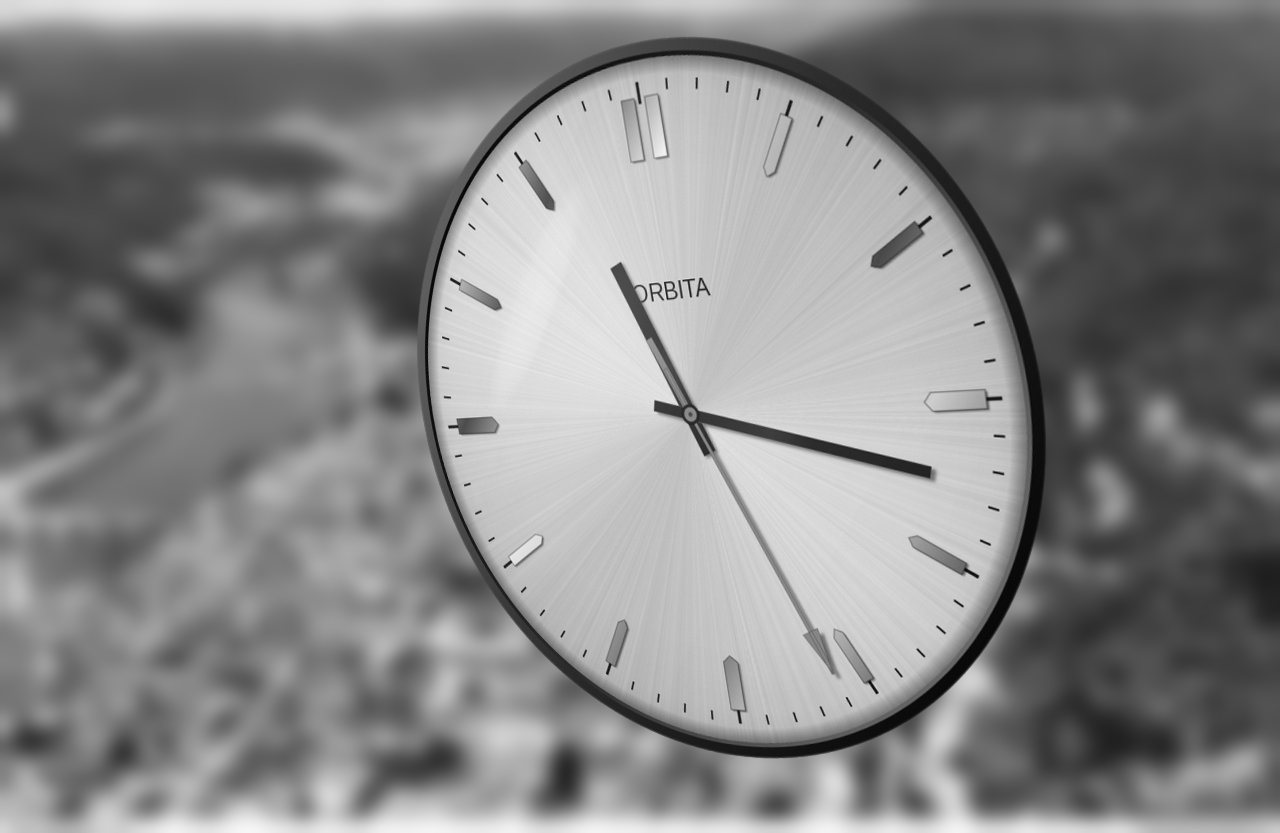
11:17:26
